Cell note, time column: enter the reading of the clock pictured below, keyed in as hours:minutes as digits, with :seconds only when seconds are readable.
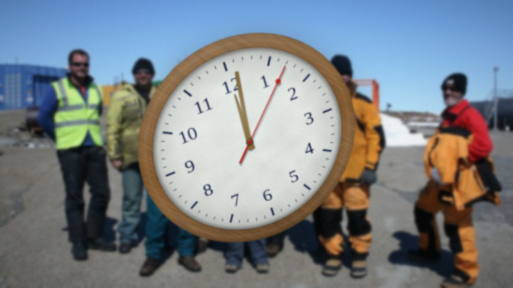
12:01:07
